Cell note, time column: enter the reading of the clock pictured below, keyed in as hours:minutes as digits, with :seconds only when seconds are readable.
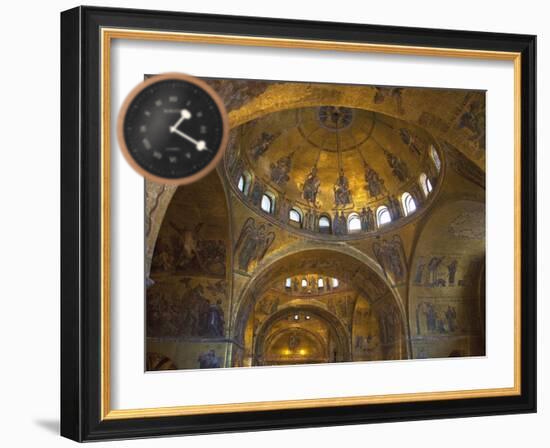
1:20
